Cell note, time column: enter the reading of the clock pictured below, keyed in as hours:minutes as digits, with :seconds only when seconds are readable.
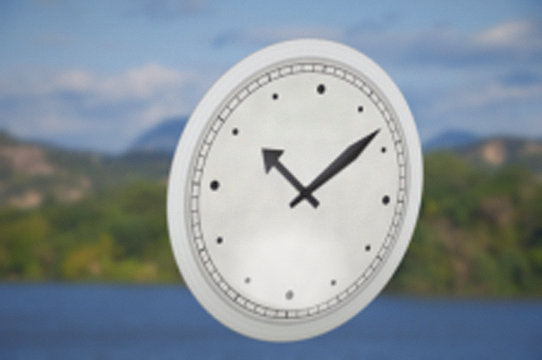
10:08
